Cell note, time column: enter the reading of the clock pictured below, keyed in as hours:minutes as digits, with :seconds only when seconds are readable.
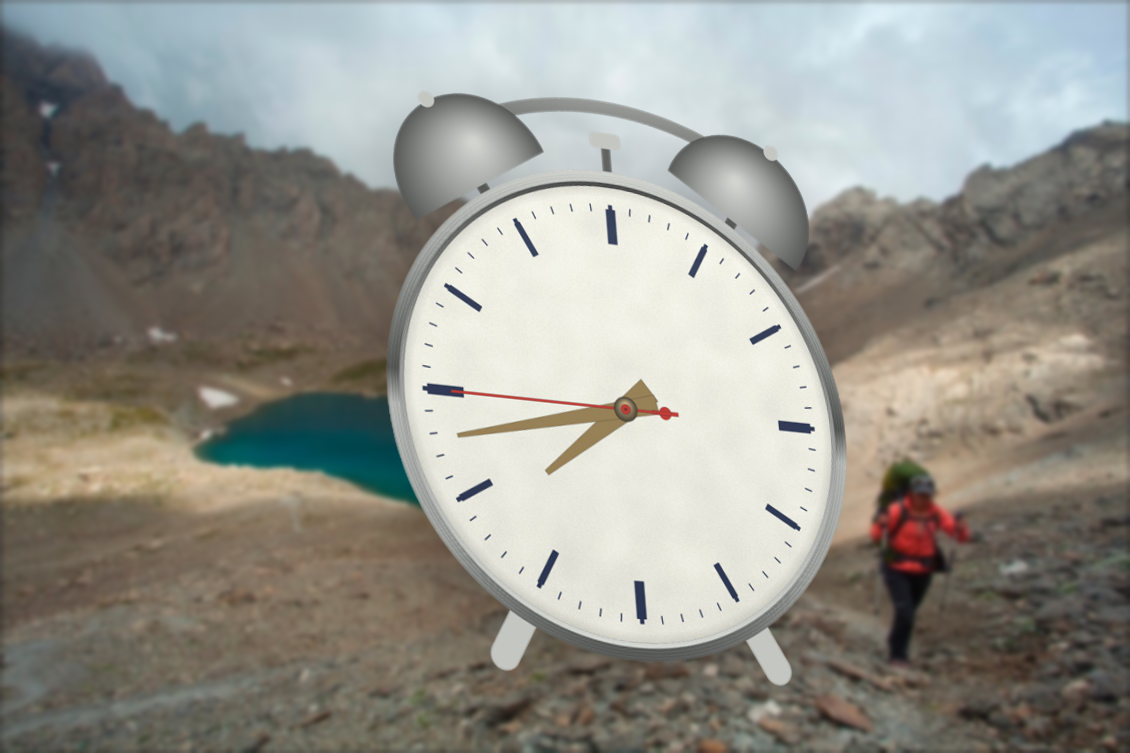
7:42:45
